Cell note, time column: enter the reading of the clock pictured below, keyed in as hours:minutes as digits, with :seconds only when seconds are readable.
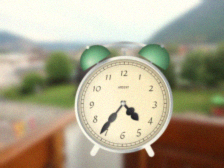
4:36
